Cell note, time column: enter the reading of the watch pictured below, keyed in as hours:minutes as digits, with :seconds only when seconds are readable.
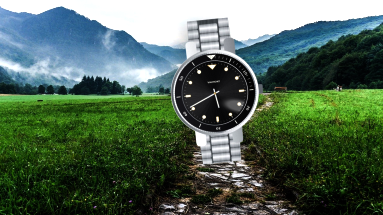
5:41
